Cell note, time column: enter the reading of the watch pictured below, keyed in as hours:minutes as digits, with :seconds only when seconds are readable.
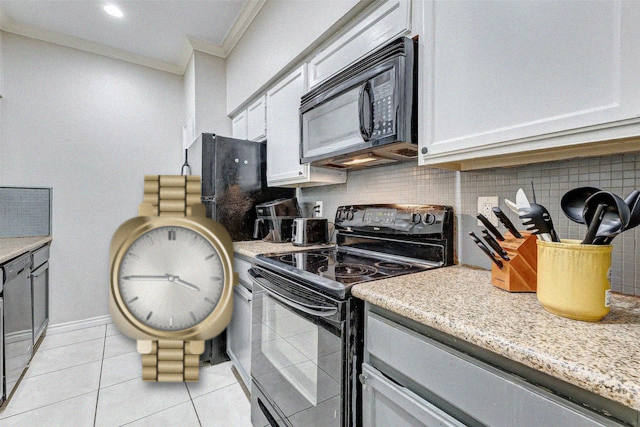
3:45
